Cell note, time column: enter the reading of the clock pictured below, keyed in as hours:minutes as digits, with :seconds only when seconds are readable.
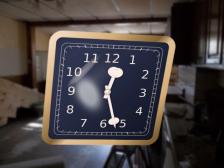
12:27
